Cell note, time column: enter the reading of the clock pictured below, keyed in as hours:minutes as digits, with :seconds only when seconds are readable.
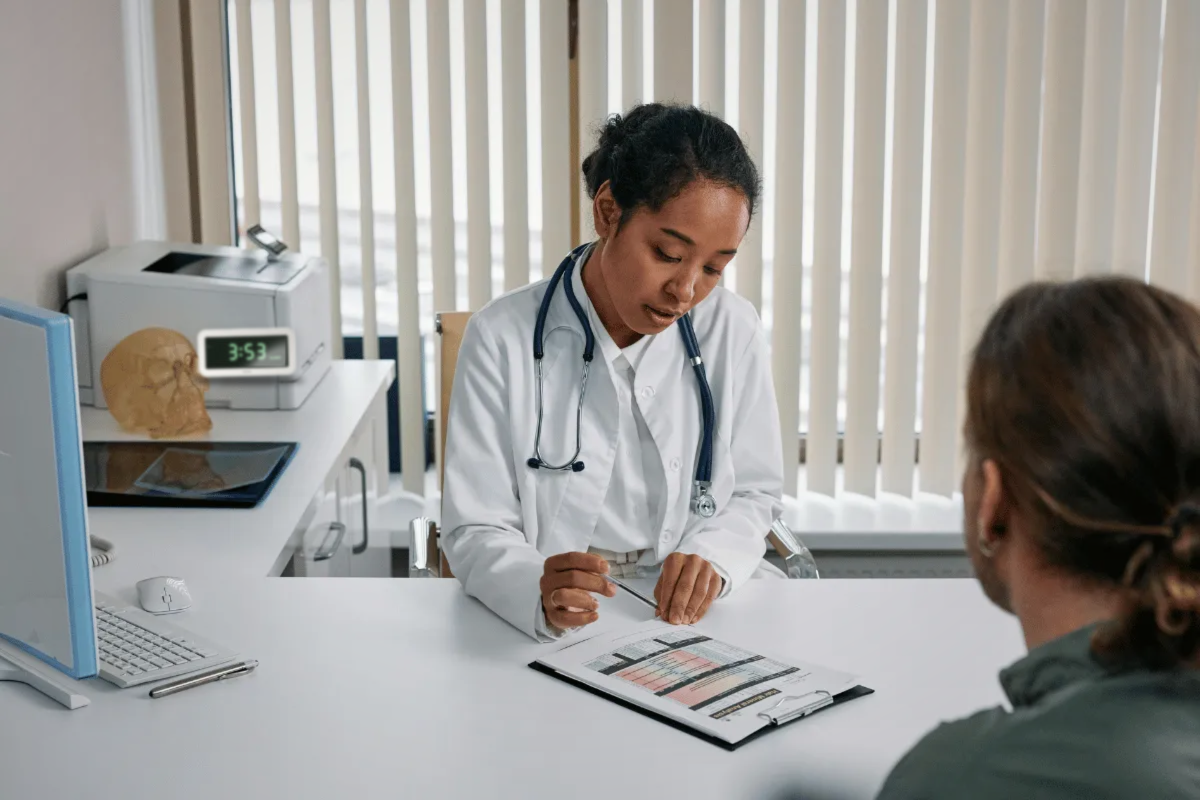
3:53
